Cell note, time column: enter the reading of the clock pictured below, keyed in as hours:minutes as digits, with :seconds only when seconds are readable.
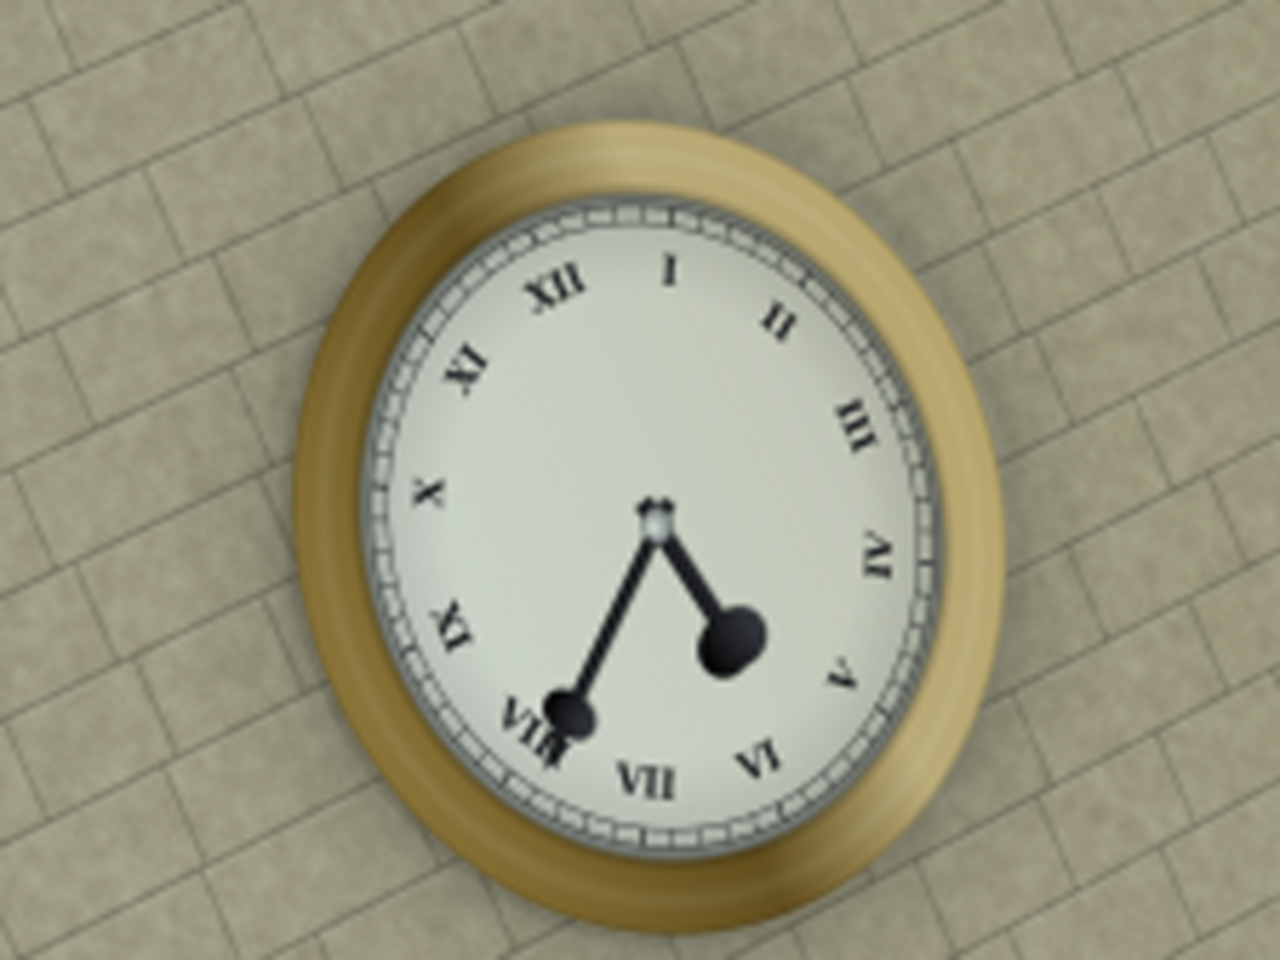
5:39
